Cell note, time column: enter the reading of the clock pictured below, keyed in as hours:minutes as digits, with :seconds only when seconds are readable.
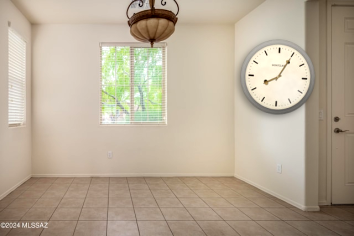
8:05
